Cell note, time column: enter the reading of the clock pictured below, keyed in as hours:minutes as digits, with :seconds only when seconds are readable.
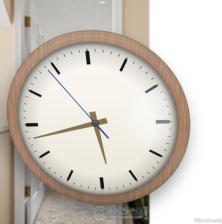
5:42:54
